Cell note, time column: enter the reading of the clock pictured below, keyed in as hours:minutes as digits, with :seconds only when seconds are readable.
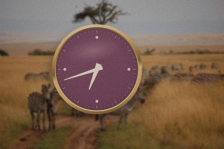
6:42
